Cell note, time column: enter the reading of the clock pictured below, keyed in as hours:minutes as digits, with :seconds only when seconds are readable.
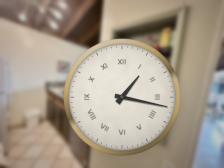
1:17
